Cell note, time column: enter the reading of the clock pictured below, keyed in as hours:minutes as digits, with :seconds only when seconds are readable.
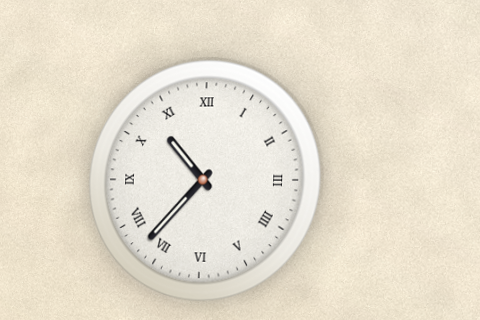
10:37
